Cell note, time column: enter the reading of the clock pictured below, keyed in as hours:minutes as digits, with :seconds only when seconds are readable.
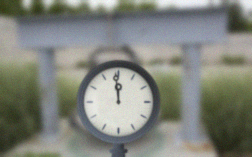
11:59
